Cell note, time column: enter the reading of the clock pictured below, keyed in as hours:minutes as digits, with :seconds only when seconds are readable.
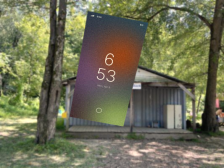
6:53
